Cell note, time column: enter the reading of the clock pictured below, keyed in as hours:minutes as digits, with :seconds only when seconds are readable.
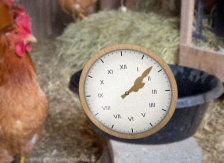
2:08
